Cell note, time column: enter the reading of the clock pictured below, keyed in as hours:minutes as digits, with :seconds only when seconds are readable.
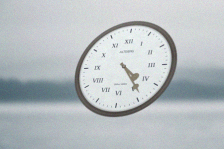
4:24
